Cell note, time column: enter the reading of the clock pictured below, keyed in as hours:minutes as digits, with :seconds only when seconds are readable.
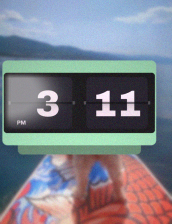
3:11
